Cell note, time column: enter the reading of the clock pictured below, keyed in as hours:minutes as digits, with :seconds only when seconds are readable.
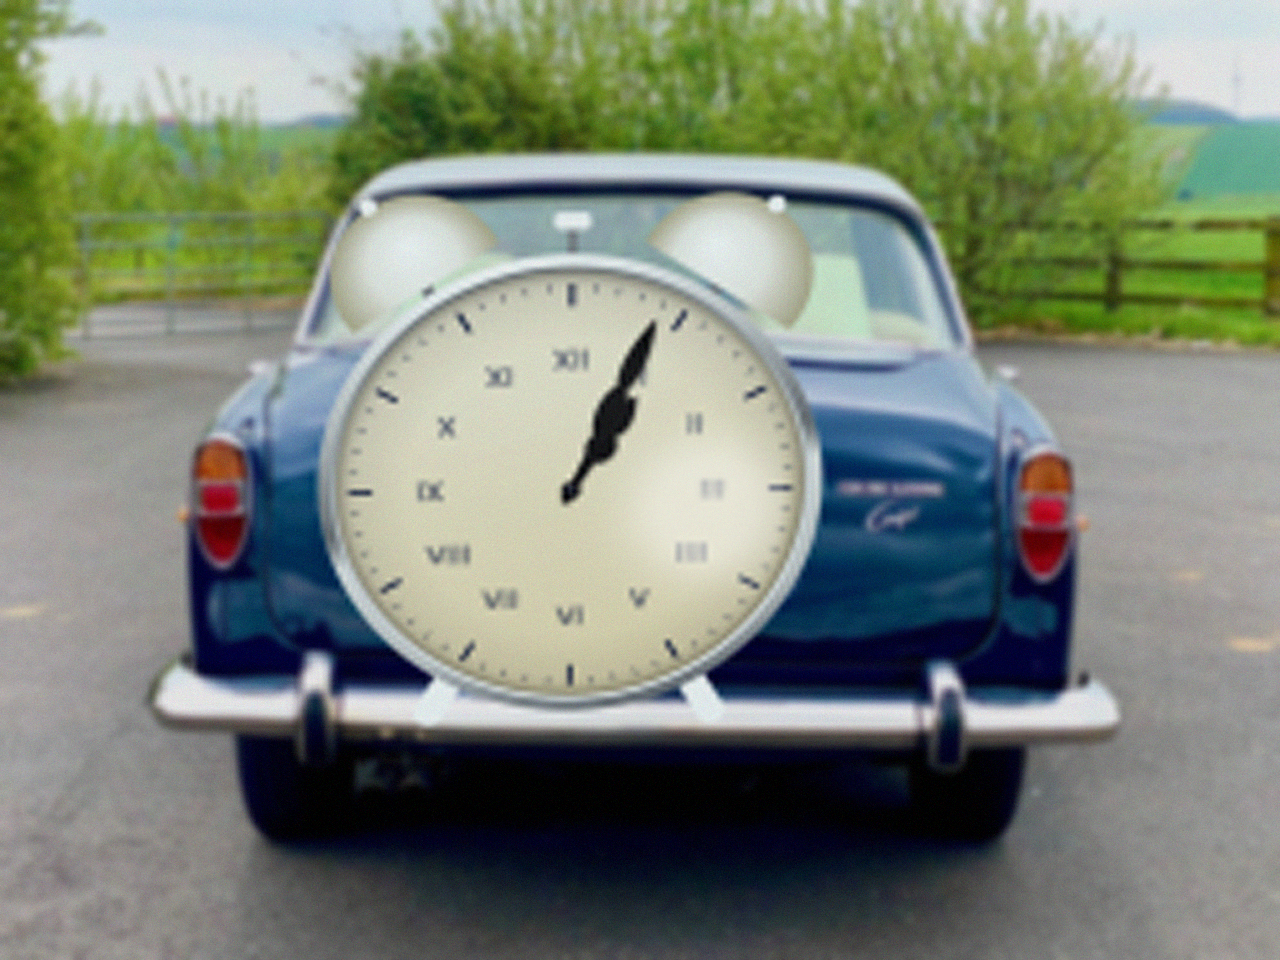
1:04
